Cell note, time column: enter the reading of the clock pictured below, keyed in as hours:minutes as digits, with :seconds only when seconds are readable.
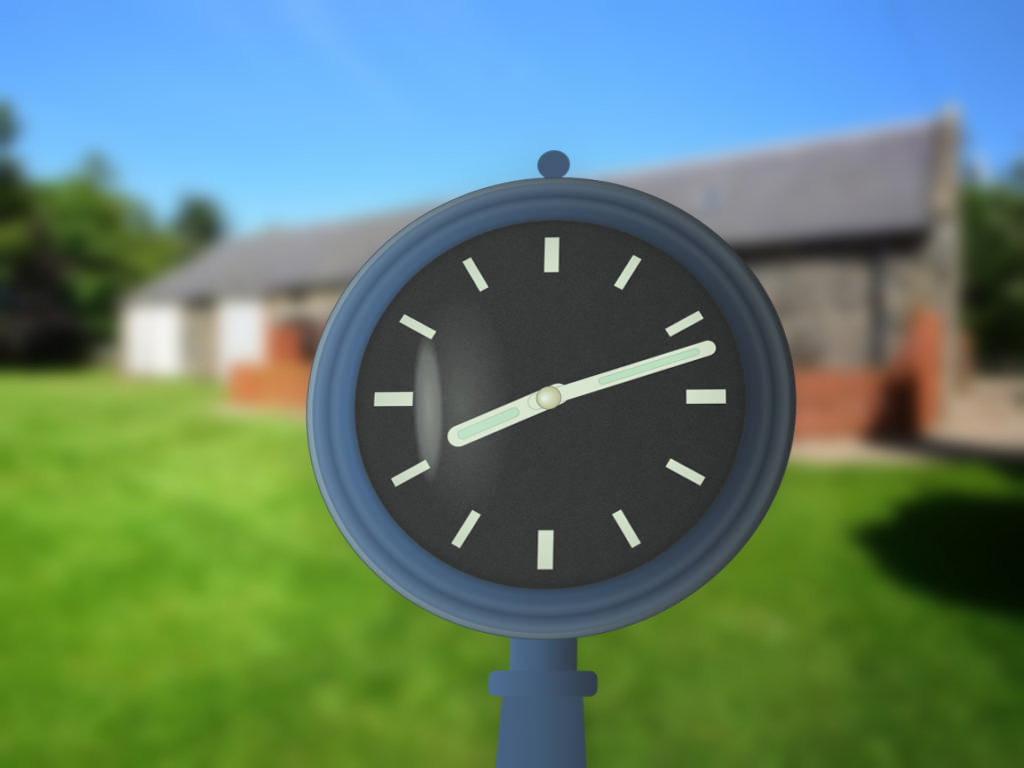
8:12
